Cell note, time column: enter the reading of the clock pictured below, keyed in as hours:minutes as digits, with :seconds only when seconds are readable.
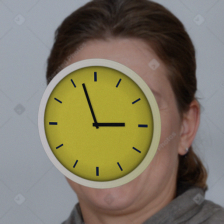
2:57
